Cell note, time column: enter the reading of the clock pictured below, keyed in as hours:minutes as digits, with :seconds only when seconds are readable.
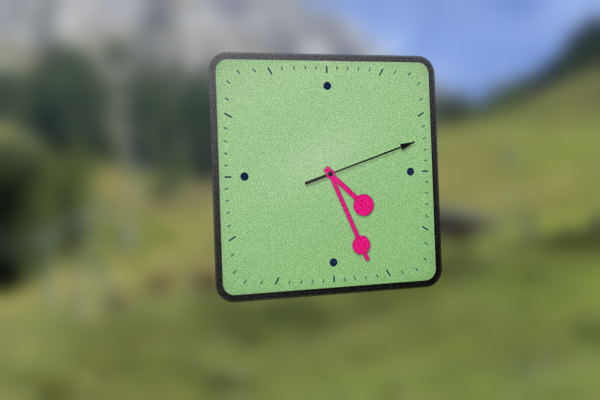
4:26:12
